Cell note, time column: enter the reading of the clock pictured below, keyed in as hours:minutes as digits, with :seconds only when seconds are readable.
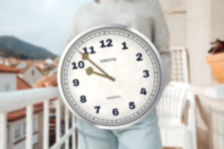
9:53
